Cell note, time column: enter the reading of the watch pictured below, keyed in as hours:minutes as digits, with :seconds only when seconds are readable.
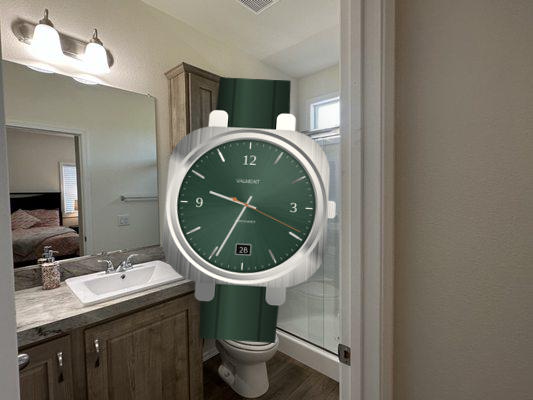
9:34:19
